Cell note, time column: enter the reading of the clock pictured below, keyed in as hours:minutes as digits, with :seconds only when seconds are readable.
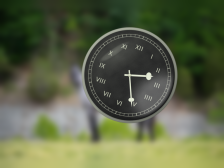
2:26
